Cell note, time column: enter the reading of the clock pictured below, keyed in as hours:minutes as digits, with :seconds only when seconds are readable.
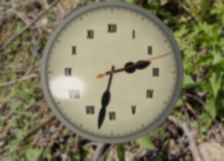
2:32:12
